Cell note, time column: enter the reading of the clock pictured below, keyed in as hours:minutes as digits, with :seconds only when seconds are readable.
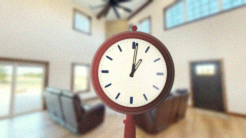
1:01
